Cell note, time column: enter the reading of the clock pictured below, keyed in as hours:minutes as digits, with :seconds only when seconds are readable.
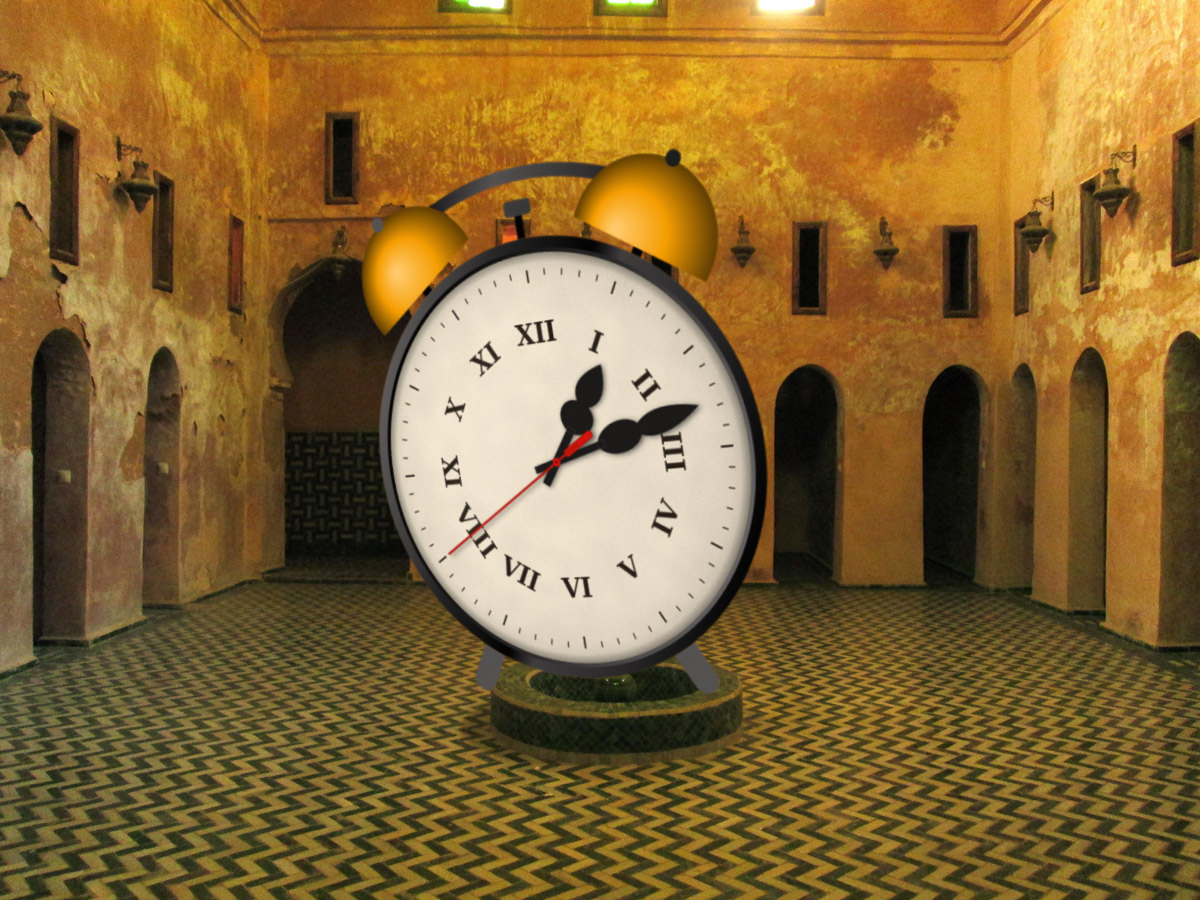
1:12:40
